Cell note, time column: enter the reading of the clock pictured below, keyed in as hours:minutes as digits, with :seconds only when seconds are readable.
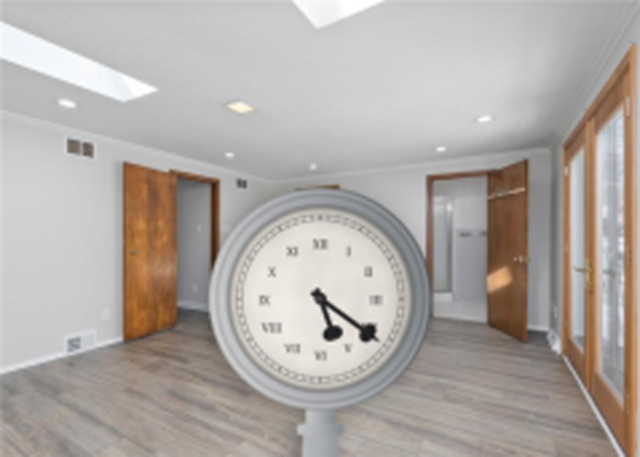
5:21
